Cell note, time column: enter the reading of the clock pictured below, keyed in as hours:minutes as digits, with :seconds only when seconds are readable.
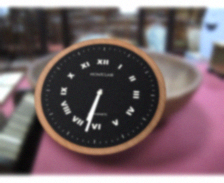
6:32
